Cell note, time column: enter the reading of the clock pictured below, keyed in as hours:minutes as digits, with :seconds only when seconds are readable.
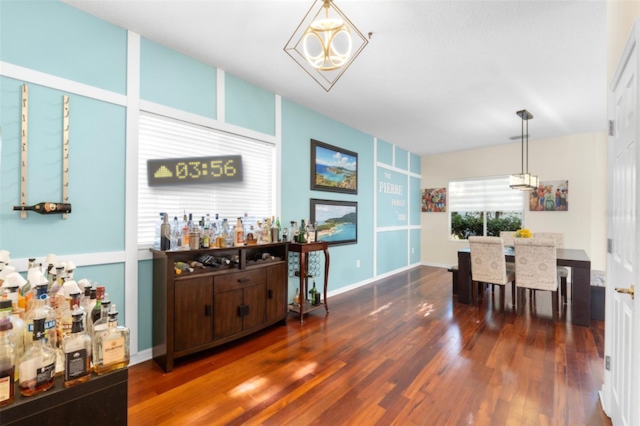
3:56
